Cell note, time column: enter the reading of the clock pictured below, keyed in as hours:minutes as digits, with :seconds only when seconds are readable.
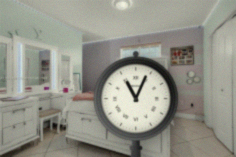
11:04
